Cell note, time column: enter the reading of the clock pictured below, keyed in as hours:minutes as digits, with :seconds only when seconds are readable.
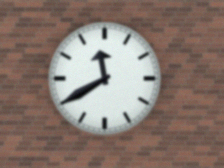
11:40
